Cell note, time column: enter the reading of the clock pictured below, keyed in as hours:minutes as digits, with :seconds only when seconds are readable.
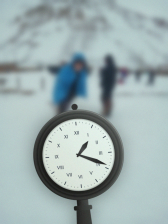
1:19
